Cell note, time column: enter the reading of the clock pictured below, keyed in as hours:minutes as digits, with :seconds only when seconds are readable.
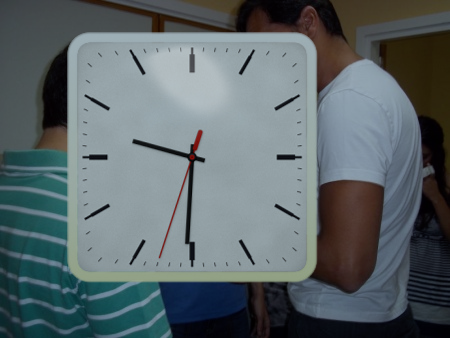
9:30:33
